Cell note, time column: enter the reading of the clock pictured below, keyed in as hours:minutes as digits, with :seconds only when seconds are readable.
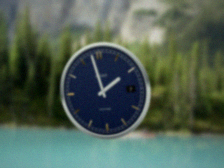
1:58
